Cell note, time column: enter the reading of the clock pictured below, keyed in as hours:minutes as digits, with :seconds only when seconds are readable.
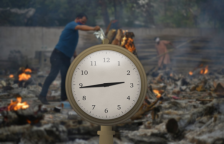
2:44
